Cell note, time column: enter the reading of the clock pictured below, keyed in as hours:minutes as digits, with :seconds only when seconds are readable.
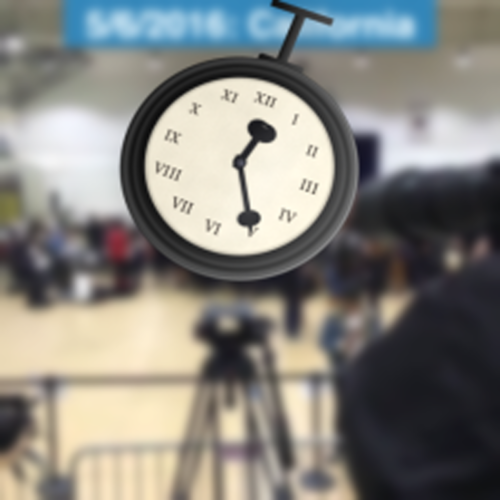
12:25
